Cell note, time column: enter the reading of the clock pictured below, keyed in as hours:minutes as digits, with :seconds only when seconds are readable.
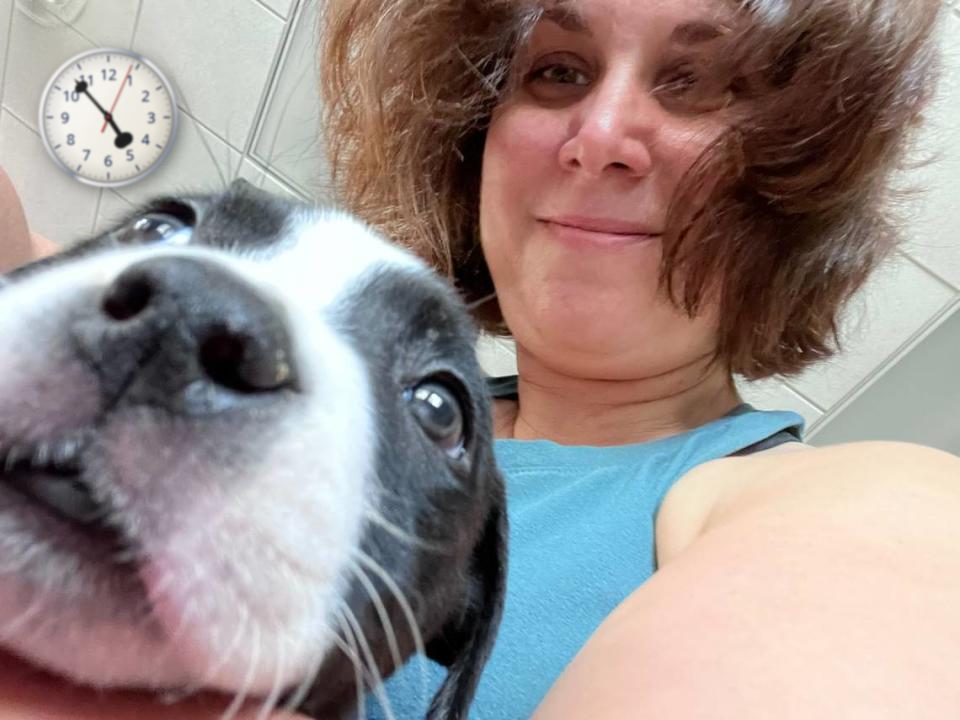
4:53:04
